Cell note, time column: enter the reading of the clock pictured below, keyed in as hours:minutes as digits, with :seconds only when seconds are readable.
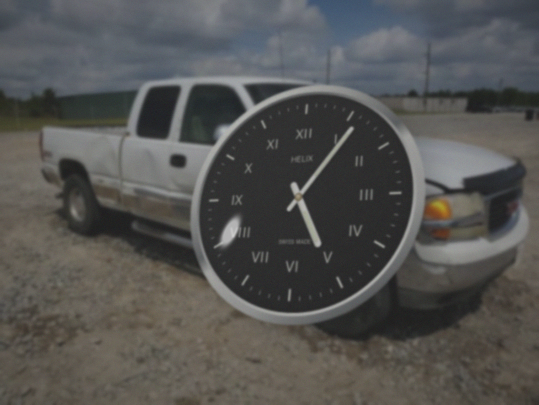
5:06
